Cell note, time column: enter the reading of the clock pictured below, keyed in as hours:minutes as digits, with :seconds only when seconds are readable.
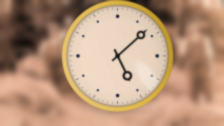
5:08
